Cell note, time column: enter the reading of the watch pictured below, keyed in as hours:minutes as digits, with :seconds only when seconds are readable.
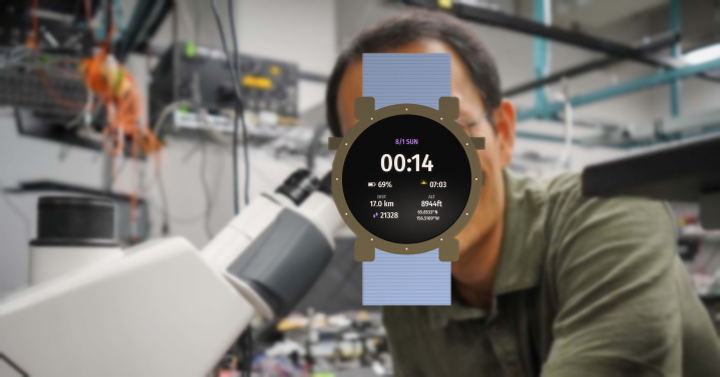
0:14
